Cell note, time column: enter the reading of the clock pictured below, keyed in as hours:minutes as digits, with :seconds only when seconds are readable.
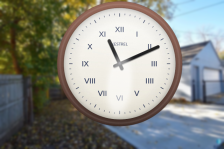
11:11
